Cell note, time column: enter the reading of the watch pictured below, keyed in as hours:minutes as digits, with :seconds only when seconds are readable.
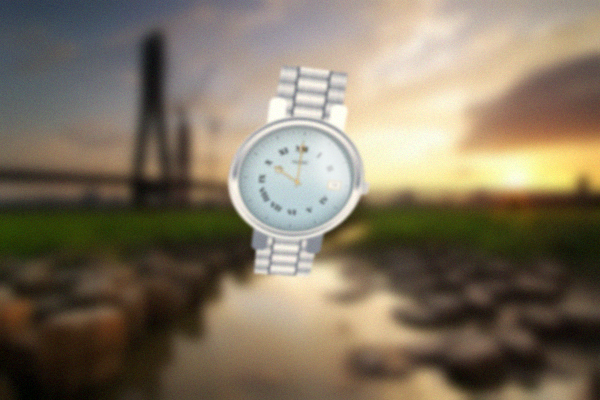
10:00
